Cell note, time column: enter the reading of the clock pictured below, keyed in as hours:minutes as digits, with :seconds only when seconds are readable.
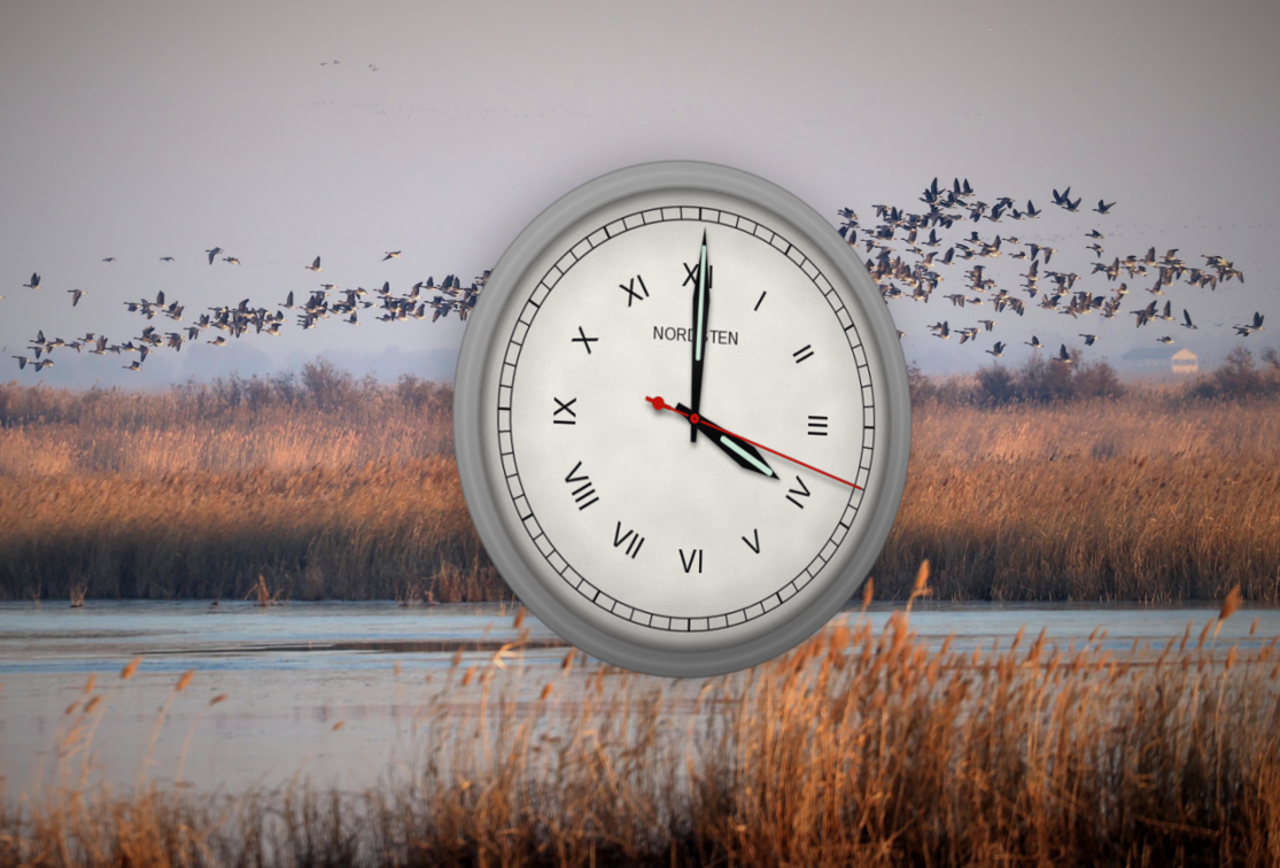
4:00:18
